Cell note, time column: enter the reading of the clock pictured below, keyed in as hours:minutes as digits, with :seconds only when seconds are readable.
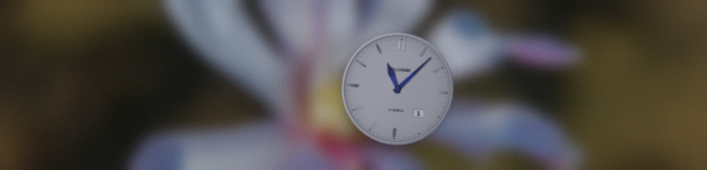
11:07
